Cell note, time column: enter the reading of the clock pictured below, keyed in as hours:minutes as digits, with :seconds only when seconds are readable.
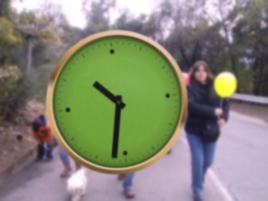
10:32
